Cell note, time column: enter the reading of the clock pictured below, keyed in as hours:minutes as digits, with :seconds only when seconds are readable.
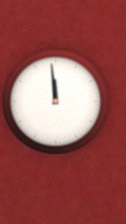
11:59
